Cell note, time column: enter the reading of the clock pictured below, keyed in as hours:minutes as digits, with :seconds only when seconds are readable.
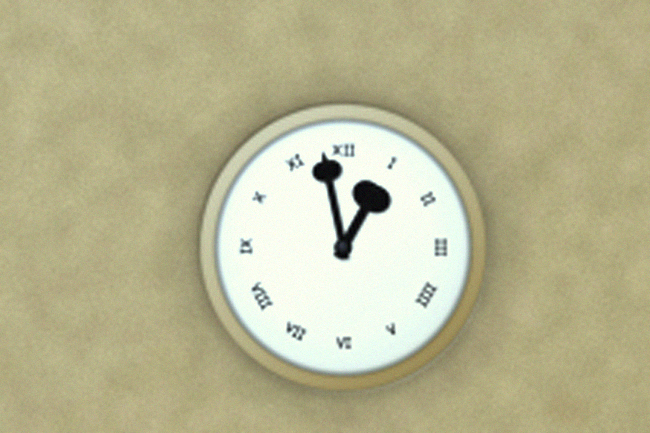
12:58
